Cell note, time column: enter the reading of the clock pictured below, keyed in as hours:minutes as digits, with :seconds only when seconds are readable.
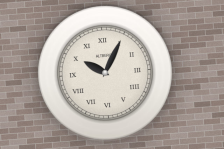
10:05
